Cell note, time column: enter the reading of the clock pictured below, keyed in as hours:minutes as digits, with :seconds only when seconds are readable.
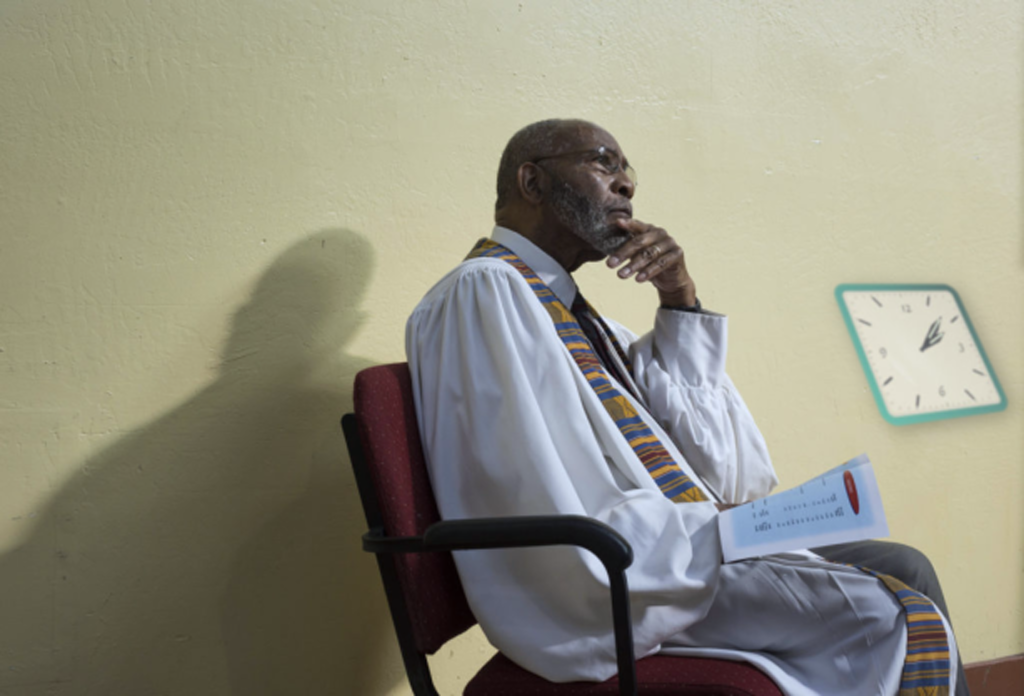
2:08
